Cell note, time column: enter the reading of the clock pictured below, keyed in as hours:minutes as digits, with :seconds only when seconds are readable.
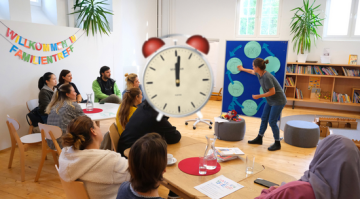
12:01
